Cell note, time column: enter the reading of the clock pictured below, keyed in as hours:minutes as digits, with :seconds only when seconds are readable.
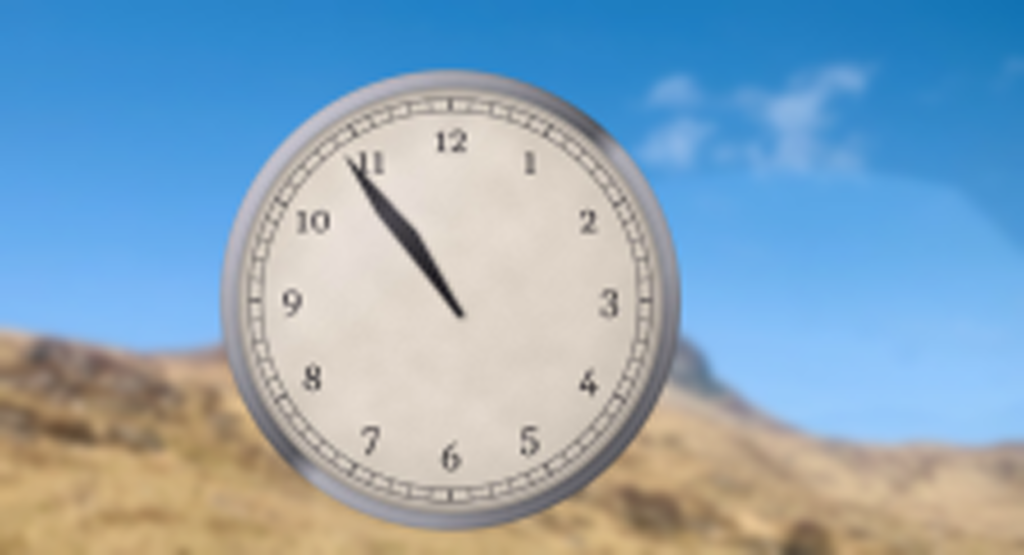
10:54
